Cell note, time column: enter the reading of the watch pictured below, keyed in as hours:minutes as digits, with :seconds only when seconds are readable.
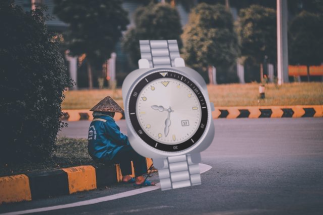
9:33
